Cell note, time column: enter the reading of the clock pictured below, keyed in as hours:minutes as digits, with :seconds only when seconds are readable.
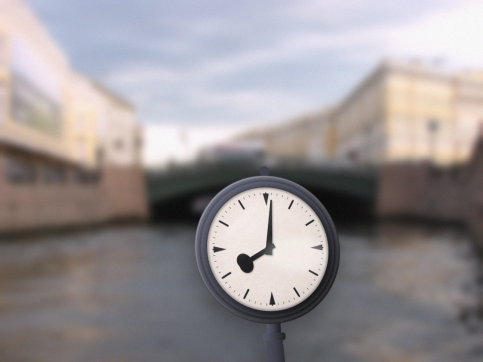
8:01
